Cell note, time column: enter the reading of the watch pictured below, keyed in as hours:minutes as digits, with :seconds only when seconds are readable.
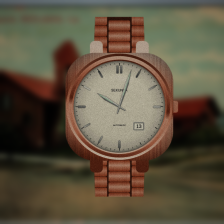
10:03
